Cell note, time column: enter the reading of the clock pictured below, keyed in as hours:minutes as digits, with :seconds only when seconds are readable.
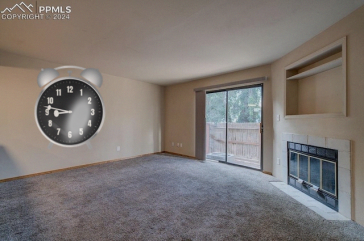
8:47
